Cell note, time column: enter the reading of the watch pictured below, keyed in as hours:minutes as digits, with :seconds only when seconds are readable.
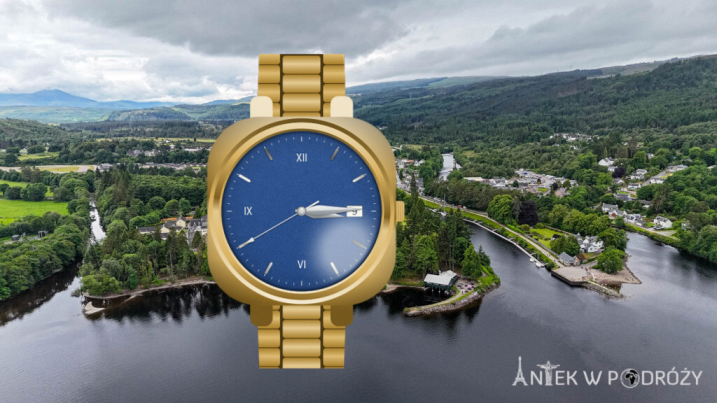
3:14:40
